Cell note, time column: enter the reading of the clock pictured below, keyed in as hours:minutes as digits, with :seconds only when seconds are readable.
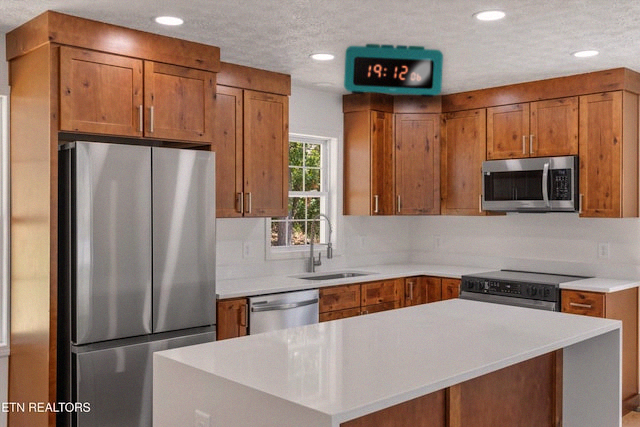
19:12
